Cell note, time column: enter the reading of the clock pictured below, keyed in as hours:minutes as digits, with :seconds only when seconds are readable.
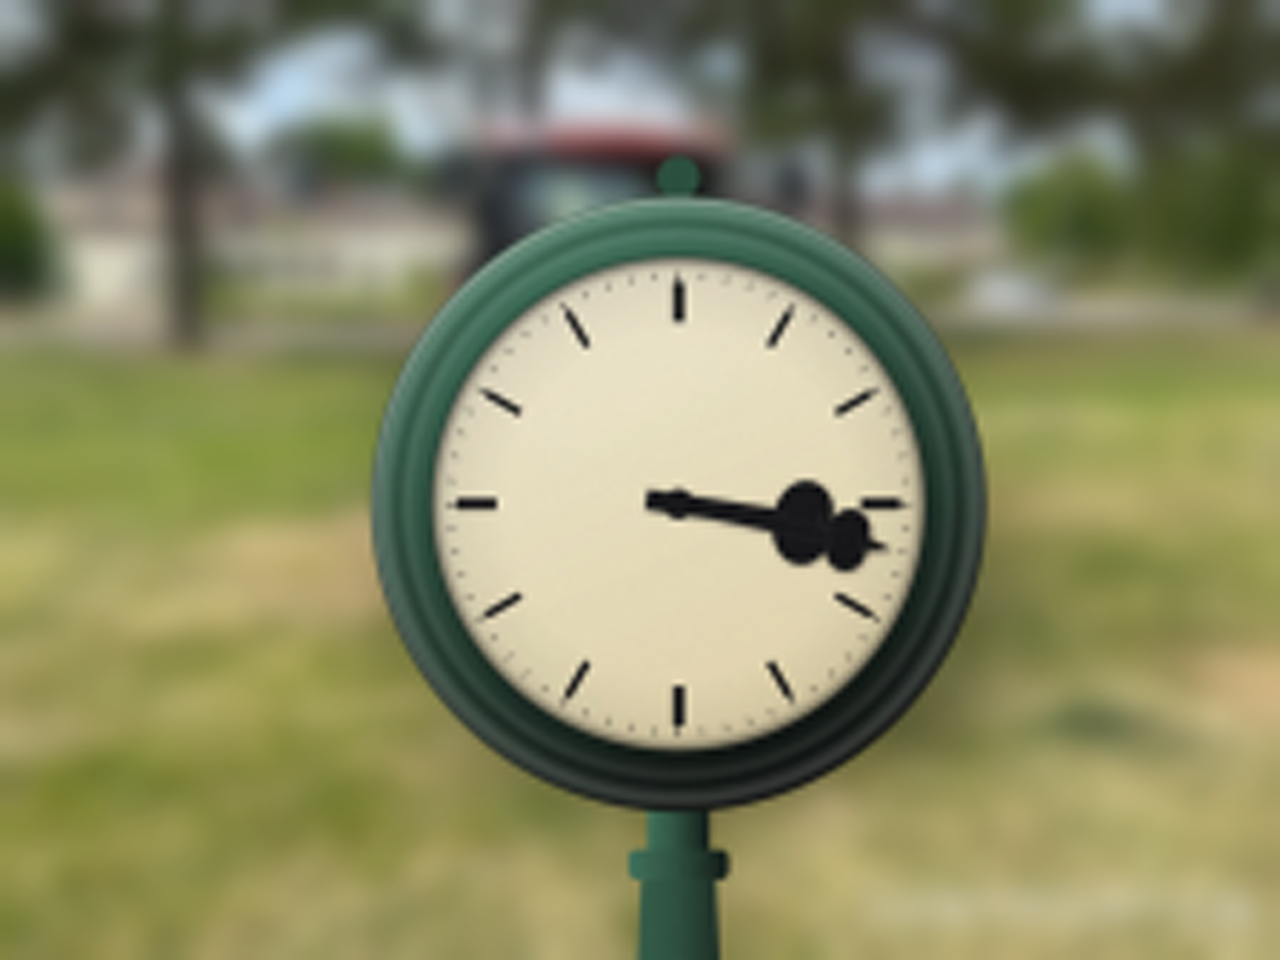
3:17
